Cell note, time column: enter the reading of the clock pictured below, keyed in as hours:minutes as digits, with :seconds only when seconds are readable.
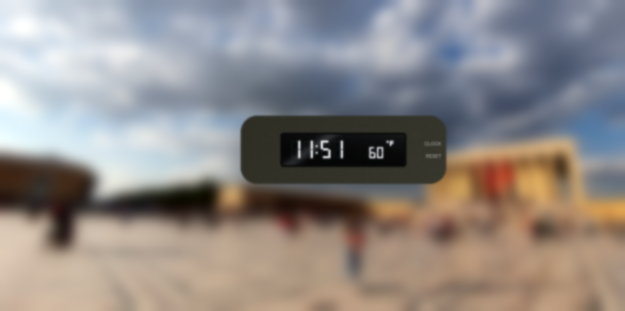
11:51
